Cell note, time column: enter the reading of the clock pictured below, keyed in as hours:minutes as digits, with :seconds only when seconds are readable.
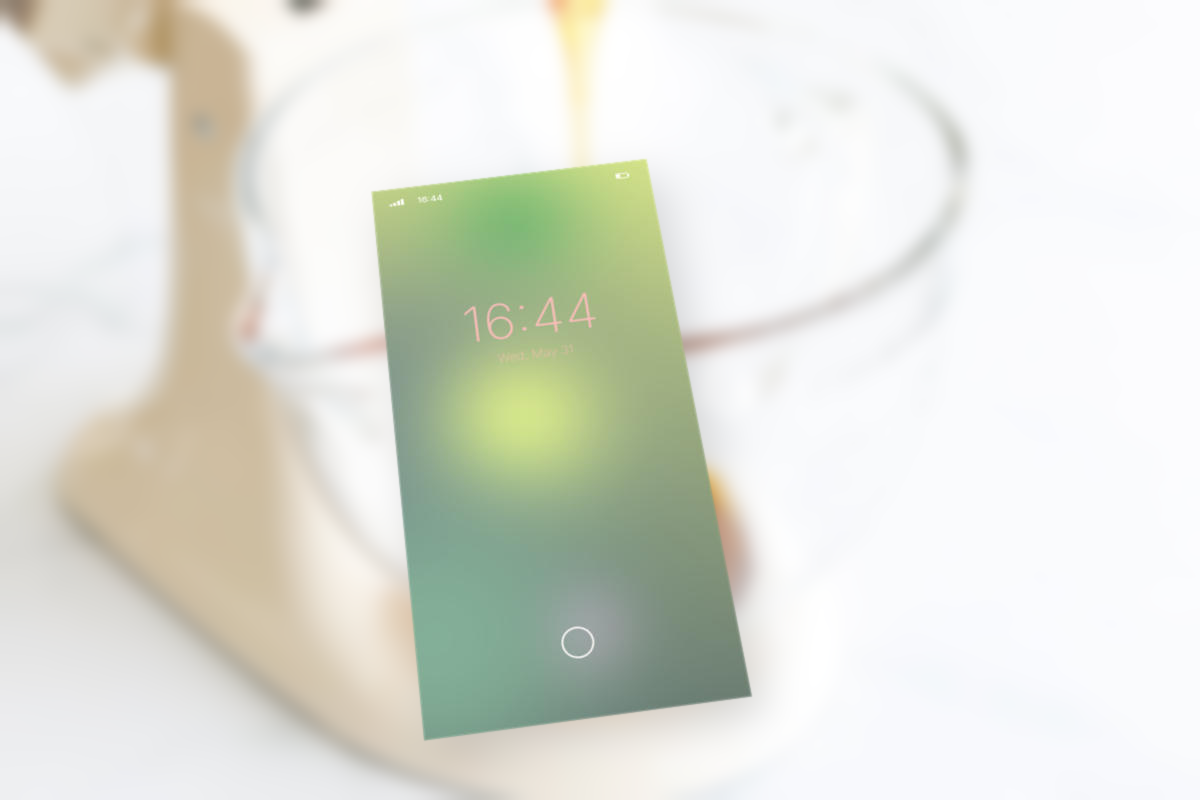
16:44
